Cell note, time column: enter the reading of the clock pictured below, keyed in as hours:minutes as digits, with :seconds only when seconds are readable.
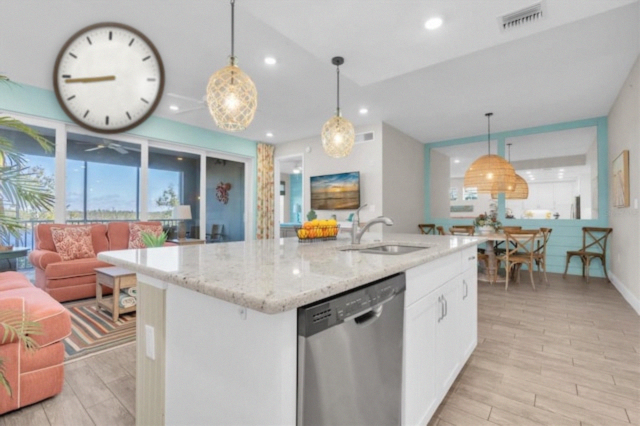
8:44
